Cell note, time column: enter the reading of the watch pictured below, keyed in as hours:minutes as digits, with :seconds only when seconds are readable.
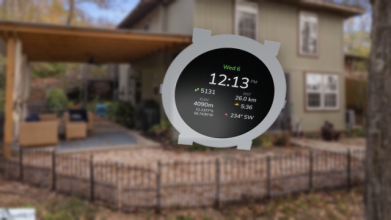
12:13
